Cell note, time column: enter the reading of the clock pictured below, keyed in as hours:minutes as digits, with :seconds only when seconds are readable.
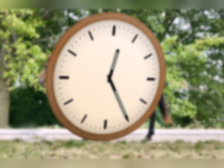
12:25
